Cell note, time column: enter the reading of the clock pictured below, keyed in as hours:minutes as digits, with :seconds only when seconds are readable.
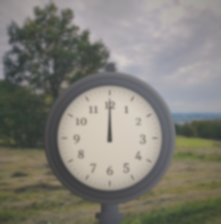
12:00
